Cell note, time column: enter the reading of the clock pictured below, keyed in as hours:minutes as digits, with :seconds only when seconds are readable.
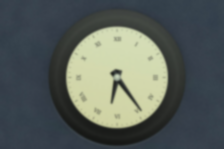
6:24
